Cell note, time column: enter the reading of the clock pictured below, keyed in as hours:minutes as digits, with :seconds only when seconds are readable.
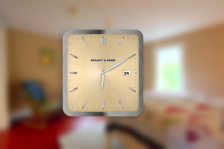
6:10
